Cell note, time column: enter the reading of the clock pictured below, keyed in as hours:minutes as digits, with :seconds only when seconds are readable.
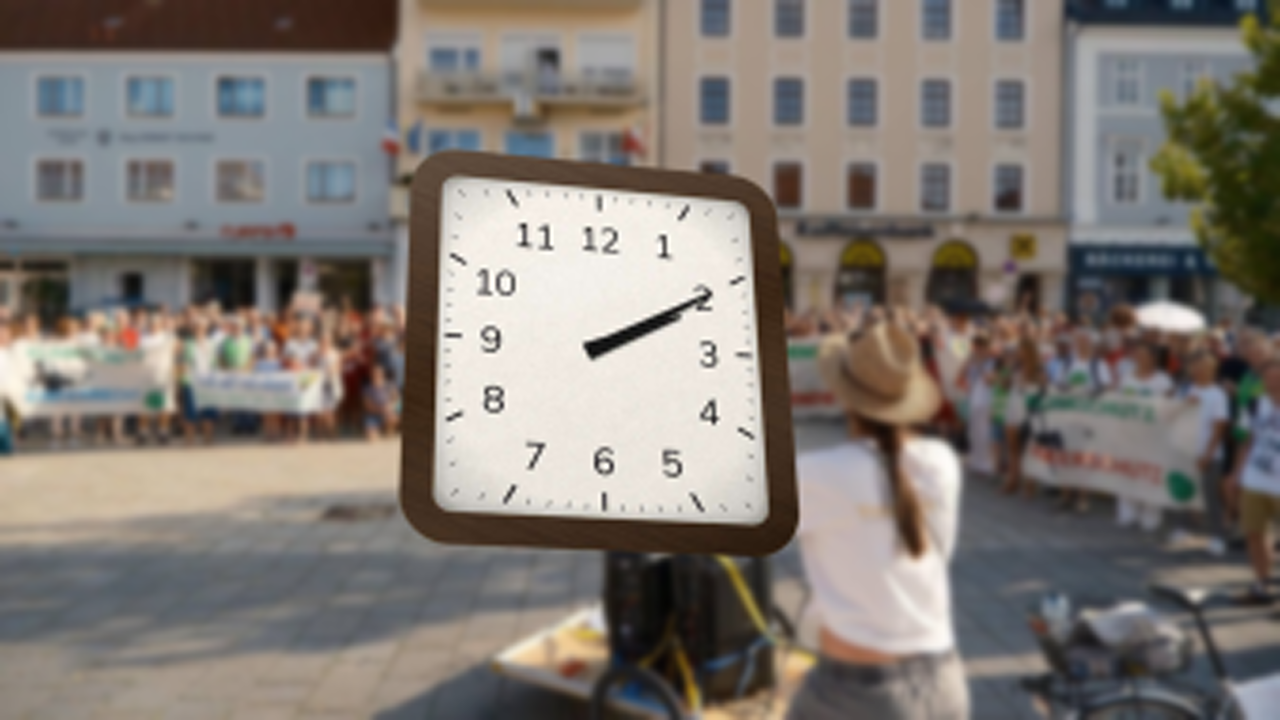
2:10
